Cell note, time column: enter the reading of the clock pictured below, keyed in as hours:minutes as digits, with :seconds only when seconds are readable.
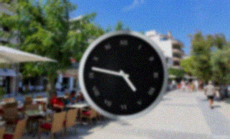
4:47
